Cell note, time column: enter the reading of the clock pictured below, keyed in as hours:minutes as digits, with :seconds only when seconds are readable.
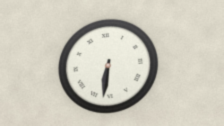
6:32
